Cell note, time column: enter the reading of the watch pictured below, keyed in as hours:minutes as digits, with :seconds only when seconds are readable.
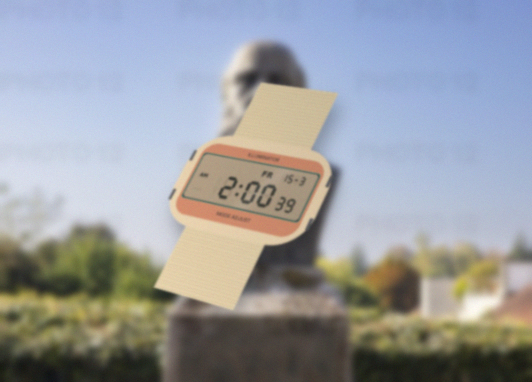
2:00:39
